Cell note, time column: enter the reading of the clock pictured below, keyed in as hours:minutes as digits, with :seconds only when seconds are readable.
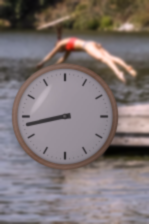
8:43
